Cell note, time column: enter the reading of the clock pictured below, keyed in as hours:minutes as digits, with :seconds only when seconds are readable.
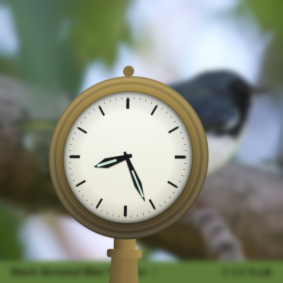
8:26
